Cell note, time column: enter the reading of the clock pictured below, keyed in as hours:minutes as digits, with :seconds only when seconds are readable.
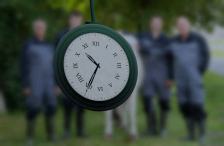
10:35
